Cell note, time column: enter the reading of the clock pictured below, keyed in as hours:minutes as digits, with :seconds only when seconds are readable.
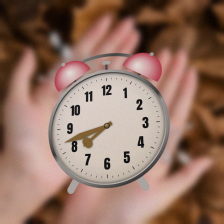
7:42
